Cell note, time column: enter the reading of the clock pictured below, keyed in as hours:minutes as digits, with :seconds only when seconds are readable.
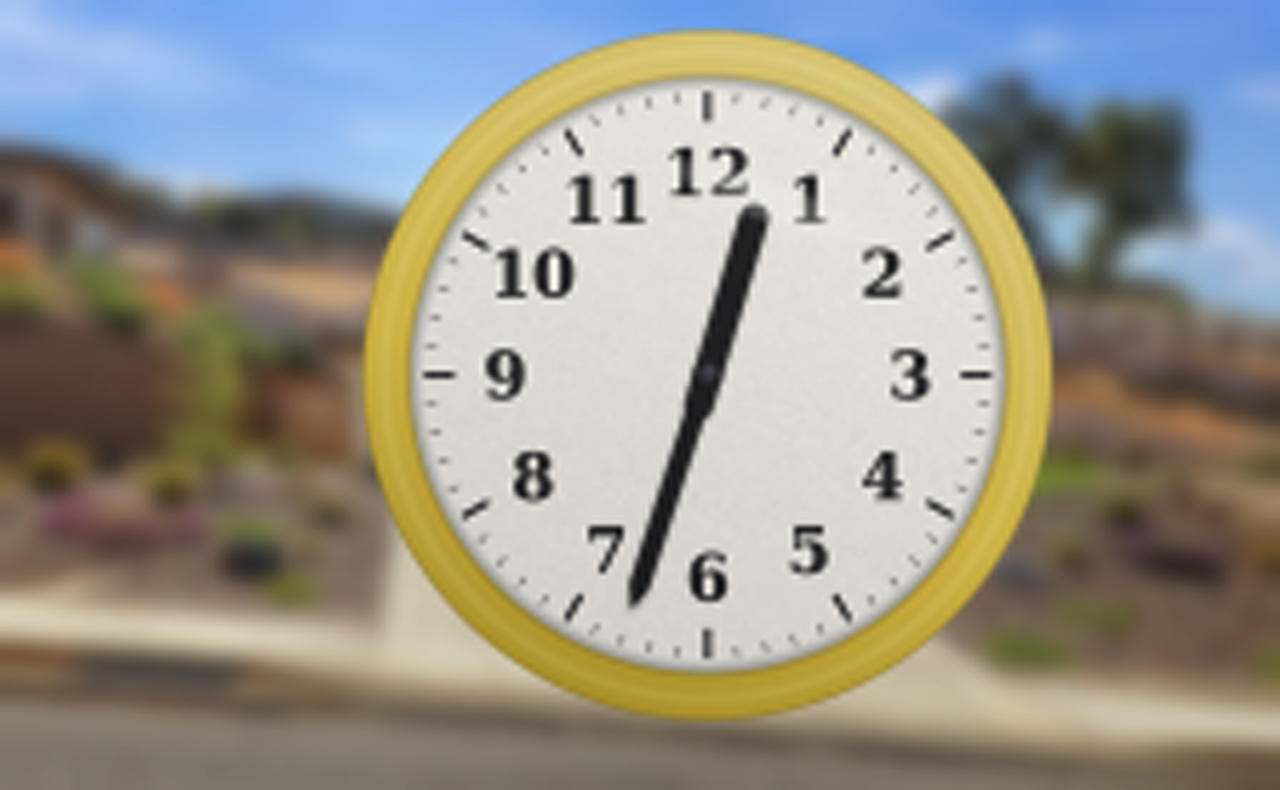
12:33
